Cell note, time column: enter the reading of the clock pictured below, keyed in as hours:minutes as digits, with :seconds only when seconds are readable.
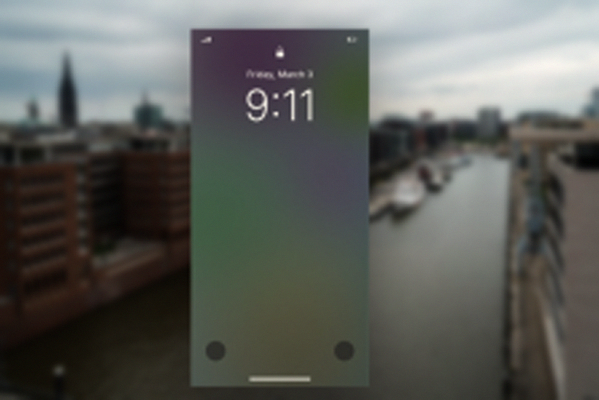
9:11
